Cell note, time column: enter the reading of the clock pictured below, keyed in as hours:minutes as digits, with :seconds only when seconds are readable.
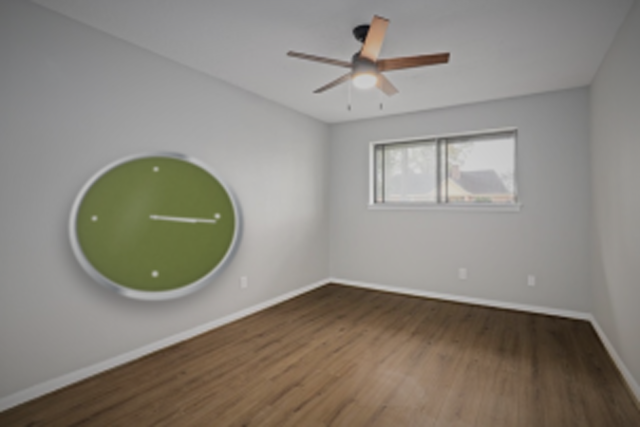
3:16
